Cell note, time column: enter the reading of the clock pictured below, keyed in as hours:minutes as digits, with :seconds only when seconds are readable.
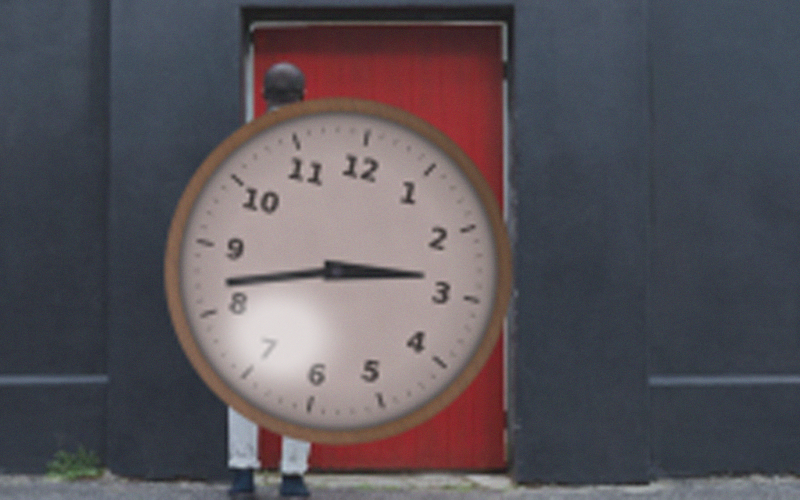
2:42
